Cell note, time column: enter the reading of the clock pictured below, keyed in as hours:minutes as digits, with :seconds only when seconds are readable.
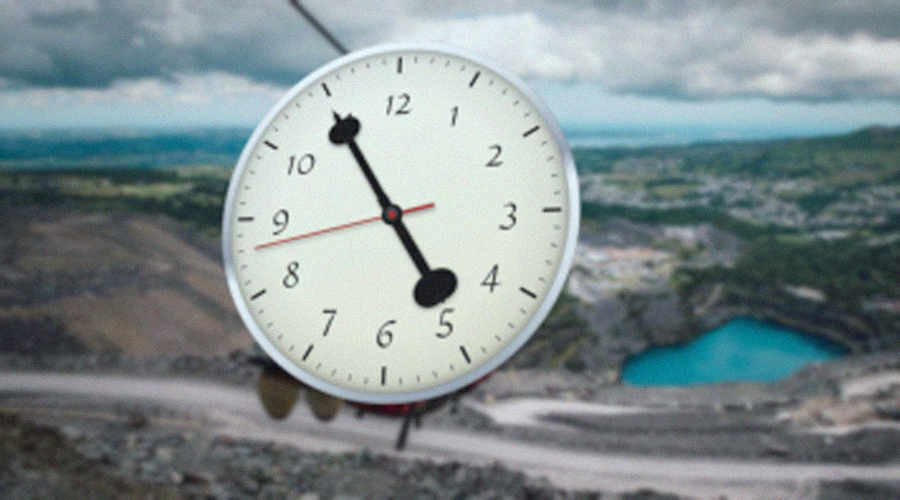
4:54:43
